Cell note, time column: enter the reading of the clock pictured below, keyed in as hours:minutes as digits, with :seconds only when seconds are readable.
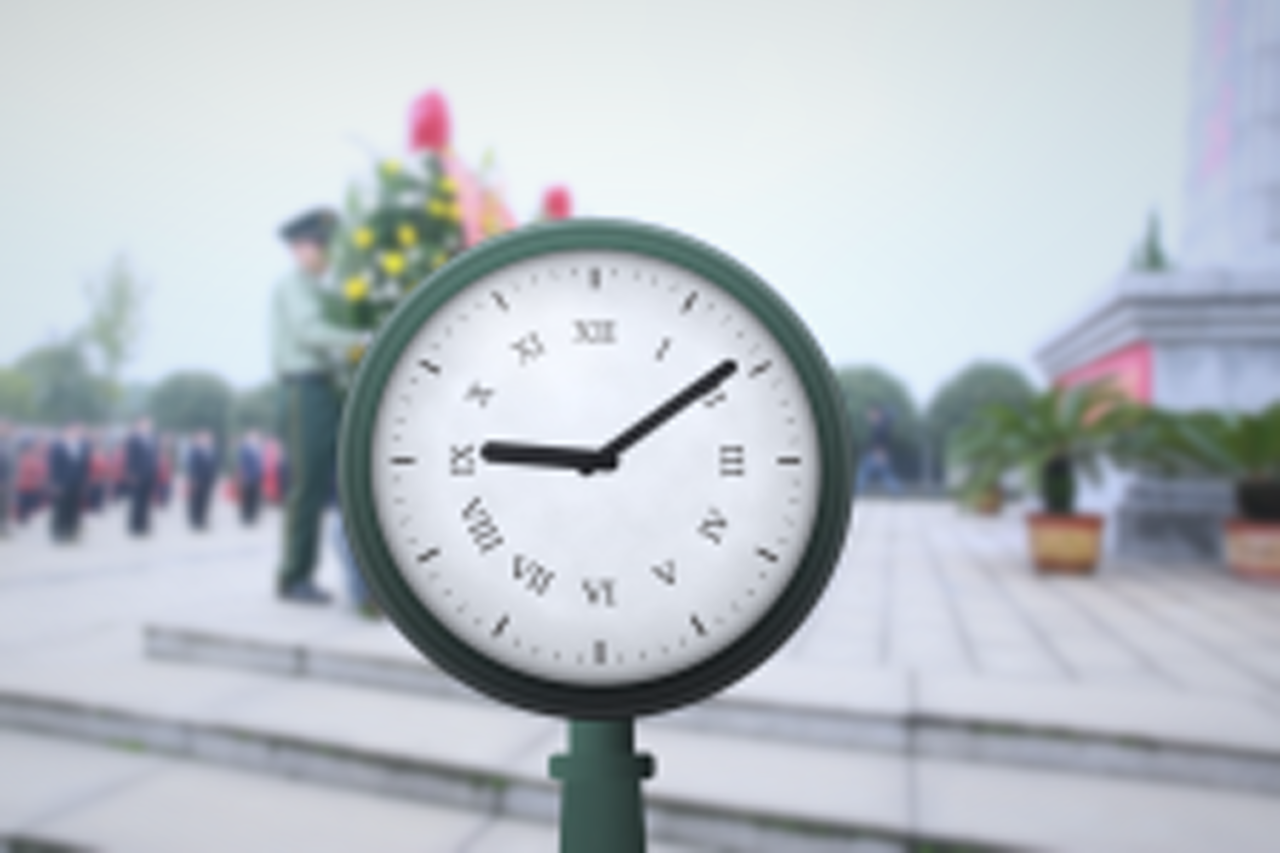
9:09
